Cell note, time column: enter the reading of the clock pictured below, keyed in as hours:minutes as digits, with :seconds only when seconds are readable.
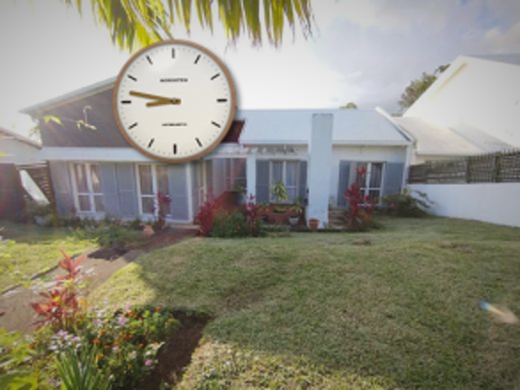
8:47
